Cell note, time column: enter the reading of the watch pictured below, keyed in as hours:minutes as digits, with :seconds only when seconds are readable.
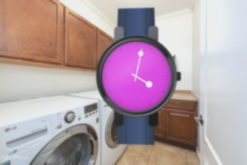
4:02
